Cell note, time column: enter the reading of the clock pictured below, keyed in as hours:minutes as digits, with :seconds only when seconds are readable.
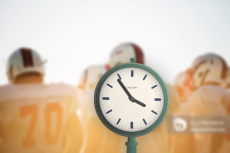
3:54
